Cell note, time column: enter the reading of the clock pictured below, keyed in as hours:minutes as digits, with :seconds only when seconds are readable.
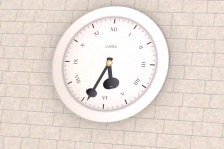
5:34
